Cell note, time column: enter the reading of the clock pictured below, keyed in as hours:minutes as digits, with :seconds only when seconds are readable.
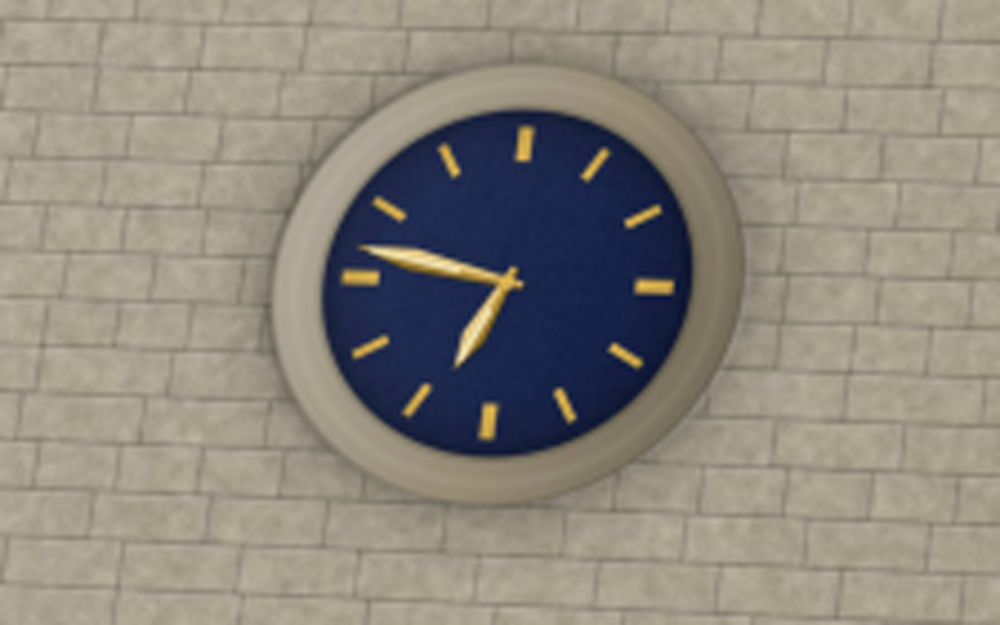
6:47
